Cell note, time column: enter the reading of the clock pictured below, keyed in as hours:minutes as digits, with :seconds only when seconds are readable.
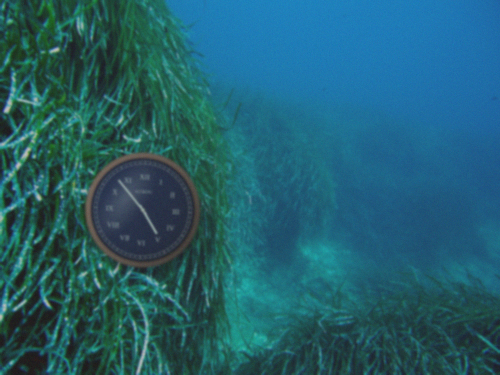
4:53
